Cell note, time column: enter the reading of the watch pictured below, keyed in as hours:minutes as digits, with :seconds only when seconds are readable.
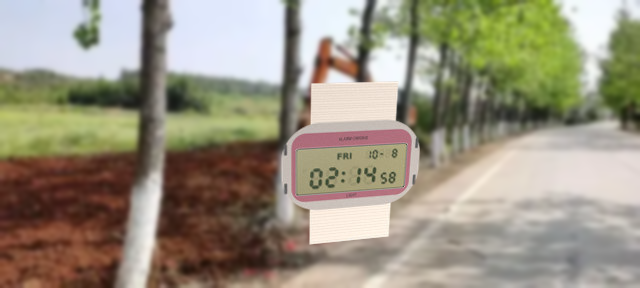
2:14:58
